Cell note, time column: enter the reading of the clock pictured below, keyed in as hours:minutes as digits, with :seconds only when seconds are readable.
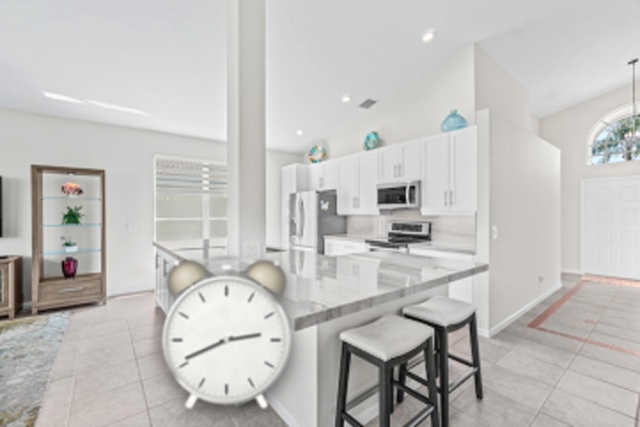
2:41
